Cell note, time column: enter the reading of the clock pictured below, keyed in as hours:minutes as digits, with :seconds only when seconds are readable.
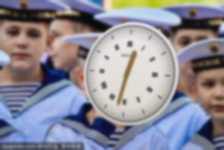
12:32
